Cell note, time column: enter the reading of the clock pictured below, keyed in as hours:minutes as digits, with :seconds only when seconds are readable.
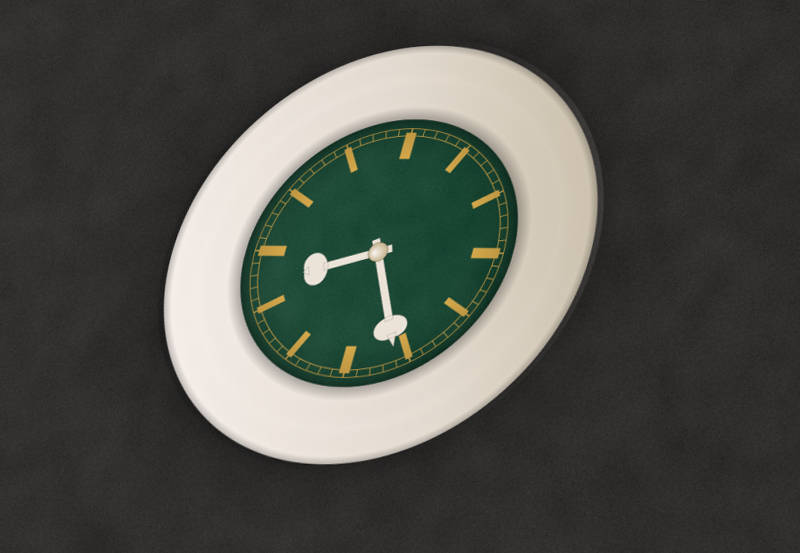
8:26
